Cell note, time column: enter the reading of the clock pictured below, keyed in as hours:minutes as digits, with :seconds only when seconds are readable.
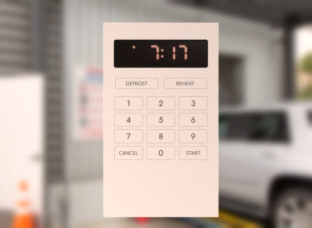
7:17
